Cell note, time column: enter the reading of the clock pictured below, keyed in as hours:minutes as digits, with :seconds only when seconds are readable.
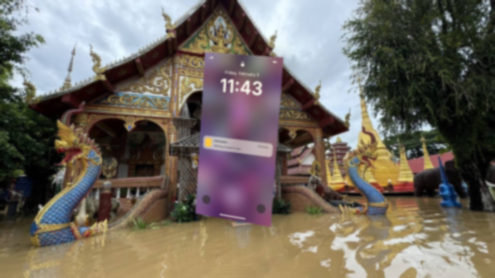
11:43
